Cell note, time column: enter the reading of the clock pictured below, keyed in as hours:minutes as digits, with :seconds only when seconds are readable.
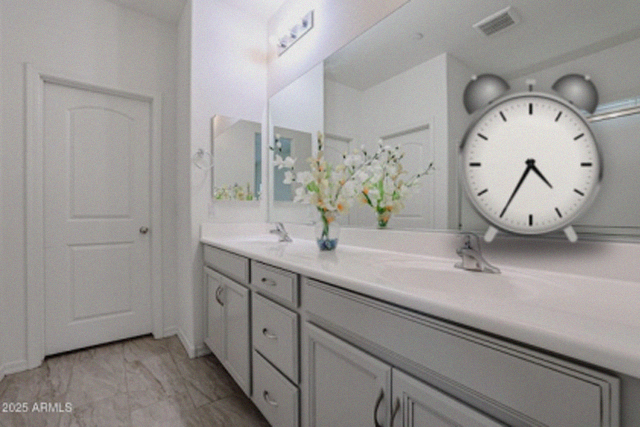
4:35
